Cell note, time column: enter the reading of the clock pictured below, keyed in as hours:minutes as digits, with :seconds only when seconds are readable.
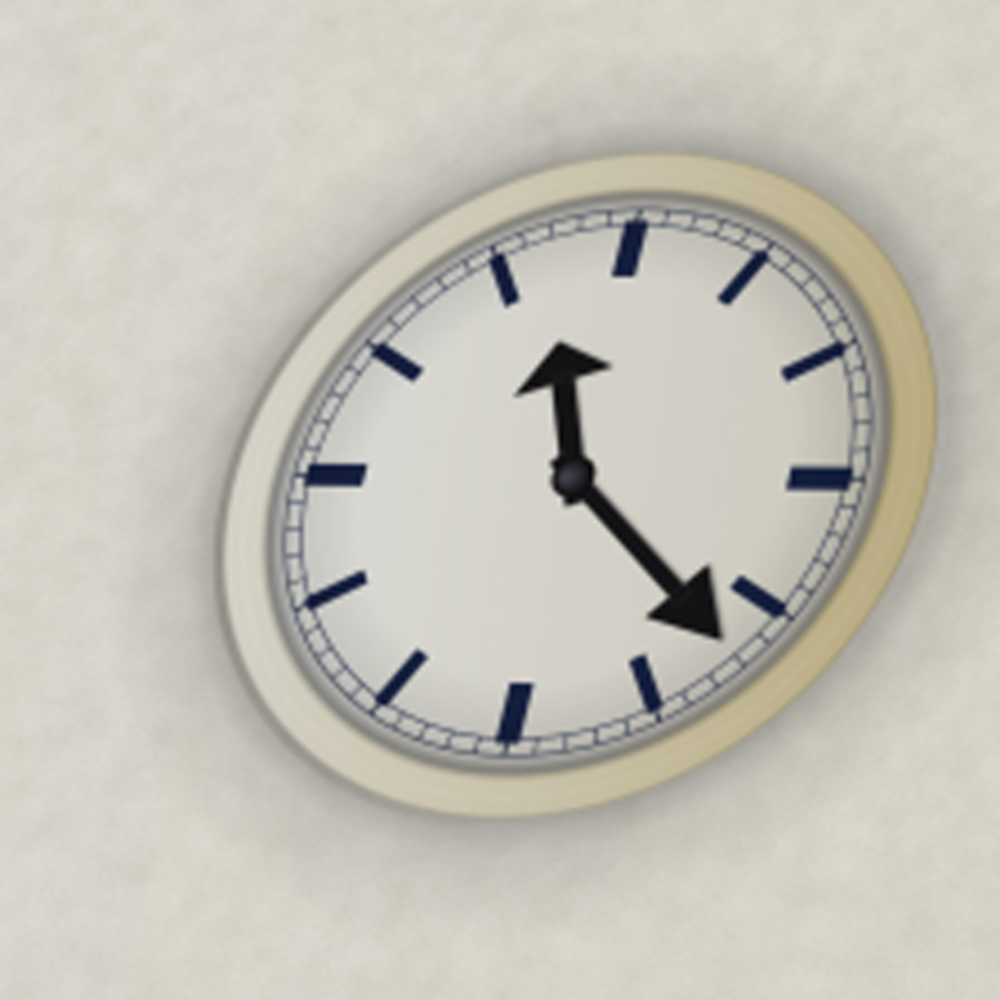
11:22
